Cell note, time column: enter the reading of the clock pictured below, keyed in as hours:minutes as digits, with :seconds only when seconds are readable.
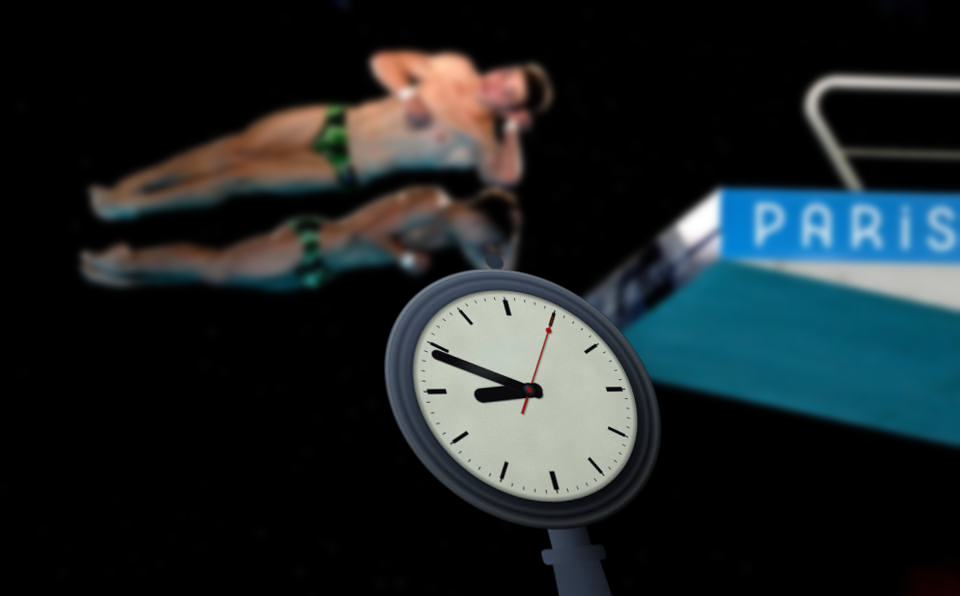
8:49:05
